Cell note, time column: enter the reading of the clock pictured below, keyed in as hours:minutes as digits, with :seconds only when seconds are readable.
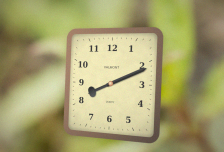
8:11
